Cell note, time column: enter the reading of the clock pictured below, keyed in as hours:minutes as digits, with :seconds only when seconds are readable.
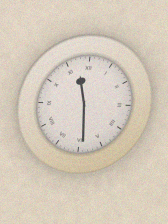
11:29
